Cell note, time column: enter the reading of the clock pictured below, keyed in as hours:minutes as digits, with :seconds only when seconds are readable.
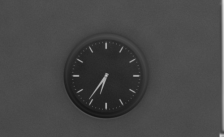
6:36
